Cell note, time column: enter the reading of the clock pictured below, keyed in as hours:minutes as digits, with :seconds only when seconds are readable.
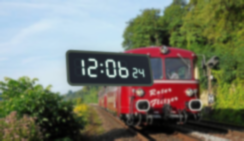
12:06
